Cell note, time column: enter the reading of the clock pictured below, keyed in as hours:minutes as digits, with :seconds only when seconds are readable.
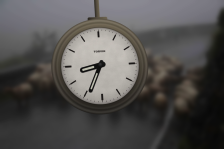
8:34
